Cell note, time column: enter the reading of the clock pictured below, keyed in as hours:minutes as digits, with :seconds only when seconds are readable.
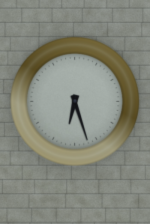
6:27
